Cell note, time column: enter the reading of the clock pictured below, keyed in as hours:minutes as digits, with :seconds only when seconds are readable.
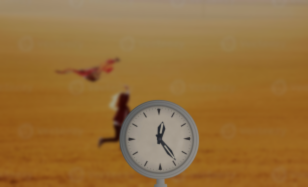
12:24
